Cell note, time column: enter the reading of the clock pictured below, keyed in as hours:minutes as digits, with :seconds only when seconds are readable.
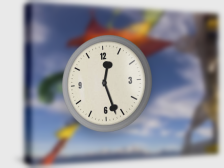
12:27
